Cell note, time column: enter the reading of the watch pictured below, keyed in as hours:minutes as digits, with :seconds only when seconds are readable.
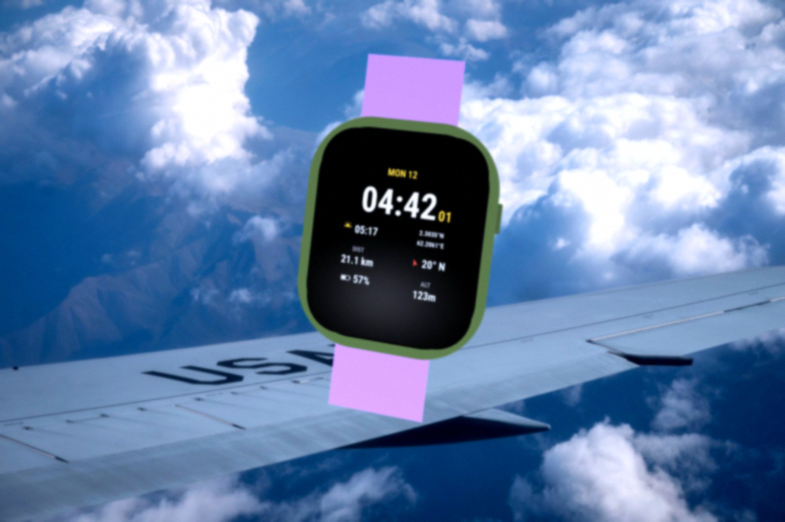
4:42:01
